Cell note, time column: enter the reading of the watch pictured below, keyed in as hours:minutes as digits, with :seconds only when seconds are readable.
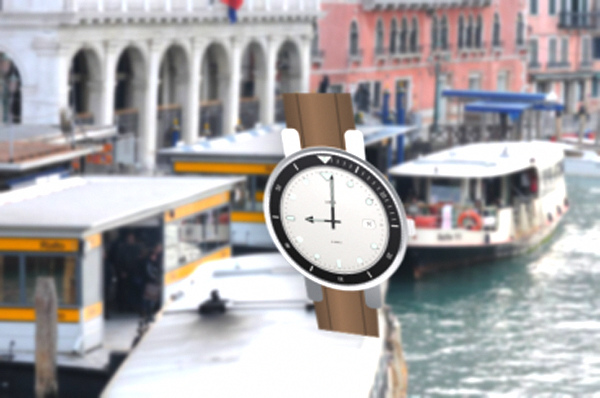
9:01
